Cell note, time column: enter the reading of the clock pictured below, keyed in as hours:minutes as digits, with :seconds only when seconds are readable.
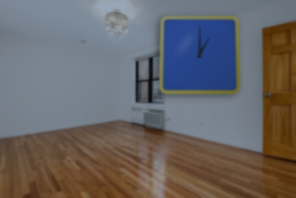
1:00
